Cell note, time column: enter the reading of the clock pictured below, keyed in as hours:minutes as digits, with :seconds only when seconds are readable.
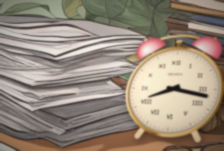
8:17
